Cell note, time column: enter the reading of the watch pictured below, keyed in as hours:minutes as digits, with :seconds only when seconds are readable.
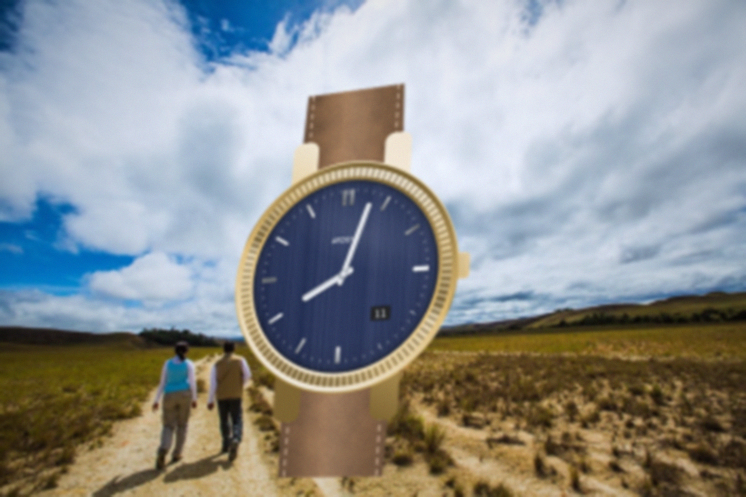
8:03
